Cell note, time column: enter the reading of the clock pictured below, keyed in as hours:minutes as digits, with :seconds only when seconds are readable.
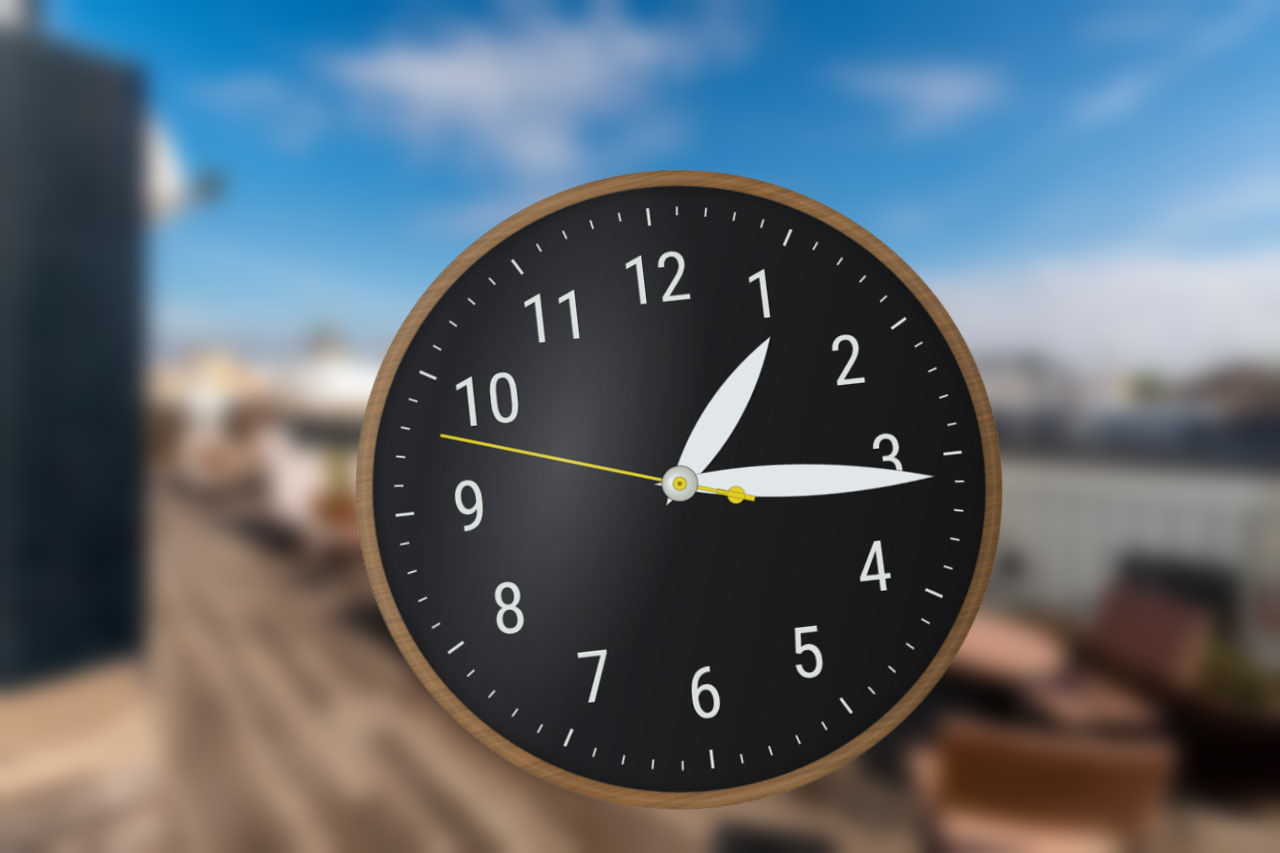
1:15:48
